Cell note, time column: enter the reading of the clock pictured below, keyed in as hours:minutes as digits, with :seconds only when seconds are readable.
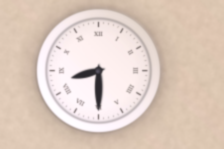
8:30
